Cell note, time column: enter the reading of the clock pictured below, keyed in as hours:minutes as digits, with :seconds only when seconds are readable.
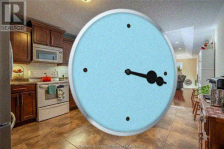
3:17
